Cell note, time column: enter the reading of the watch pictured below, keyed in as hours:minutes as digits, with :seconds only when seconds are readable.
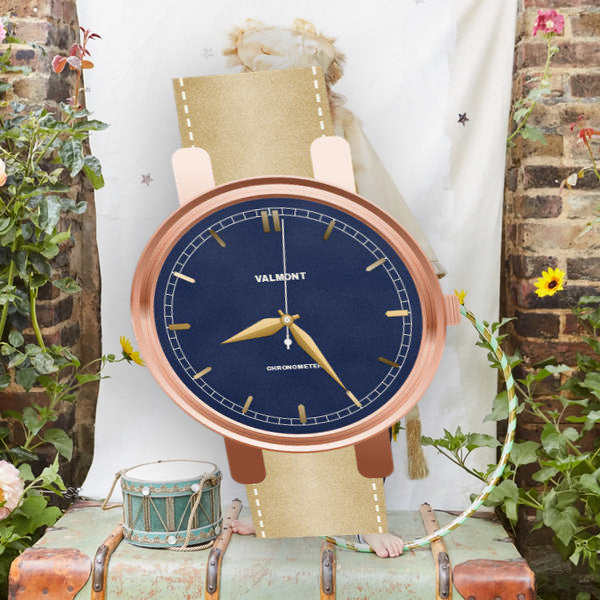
8:25:01
